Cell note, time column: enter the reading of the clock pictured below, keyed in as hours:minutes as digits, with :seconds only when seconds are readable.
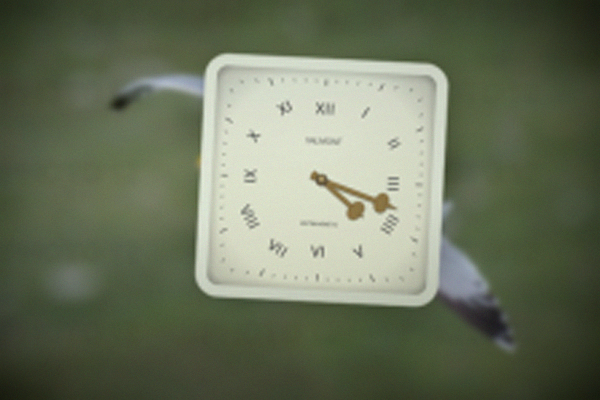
4:18
